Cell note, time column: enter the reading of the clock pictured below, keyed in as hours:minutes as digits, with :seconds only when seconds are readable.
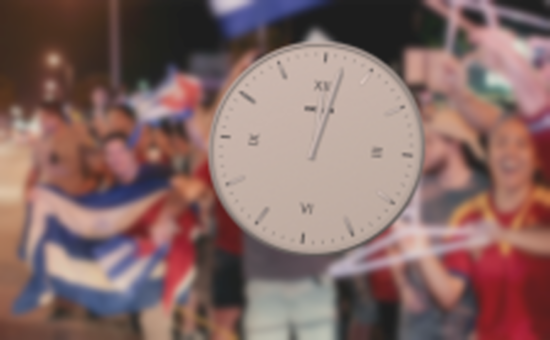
12:02
